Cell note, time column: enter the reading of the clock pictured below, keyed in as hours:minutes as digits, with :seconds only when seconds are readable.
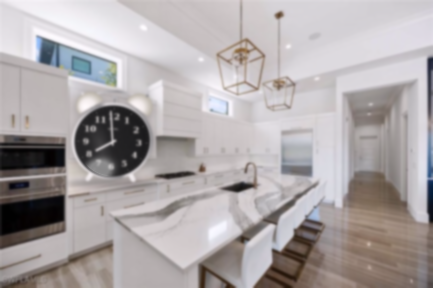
7:59
